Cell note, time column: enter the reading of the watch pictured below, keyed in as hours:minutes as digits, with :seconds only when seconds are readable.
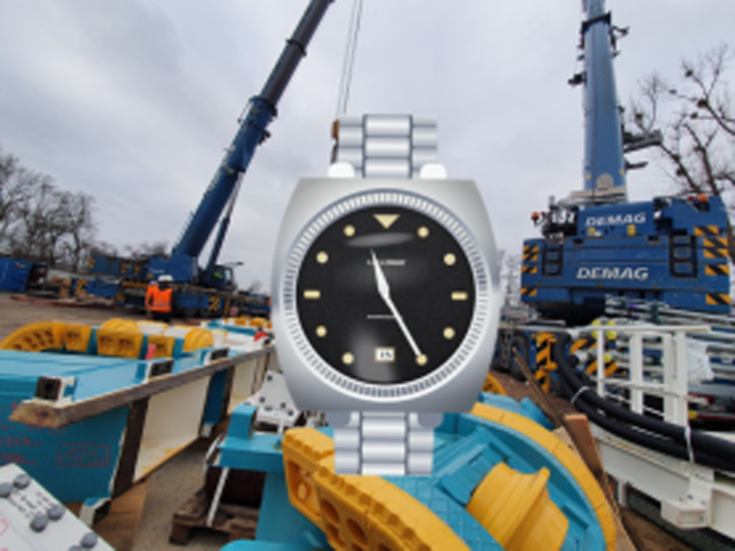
11:25
